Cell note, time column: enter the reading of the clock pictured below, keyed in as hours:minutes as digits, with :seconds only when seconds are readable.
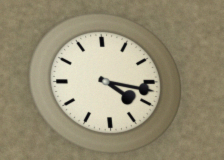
4:17
